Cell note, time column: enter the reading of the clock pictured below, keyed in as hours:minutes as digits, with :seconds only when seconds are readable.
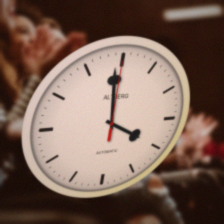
3:59:00
